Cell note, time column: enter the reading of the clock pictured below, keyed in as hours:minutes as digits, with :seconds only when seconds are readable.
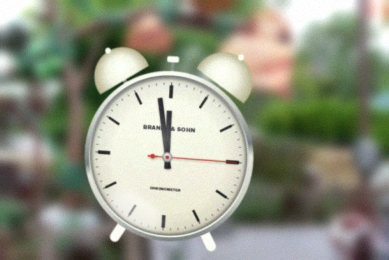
11:58:15
